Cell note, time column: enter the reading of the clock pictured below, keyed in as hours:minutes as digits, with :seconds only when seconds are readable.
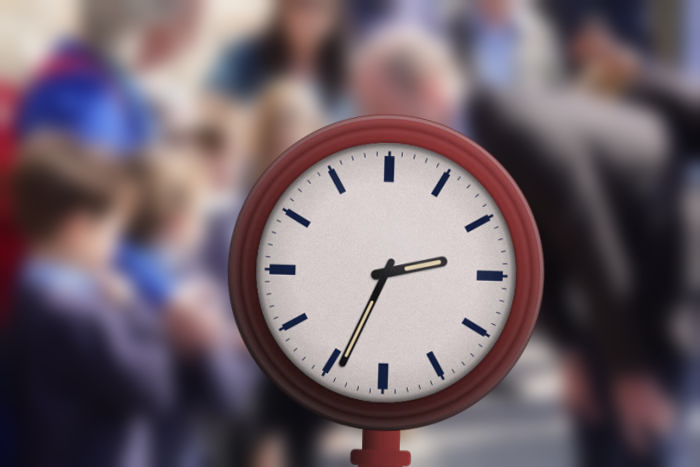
2:34
